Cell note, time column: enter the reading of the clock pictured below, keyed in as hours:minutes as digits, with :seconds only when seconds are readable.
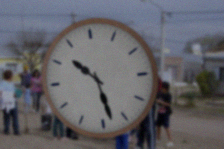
10:28
